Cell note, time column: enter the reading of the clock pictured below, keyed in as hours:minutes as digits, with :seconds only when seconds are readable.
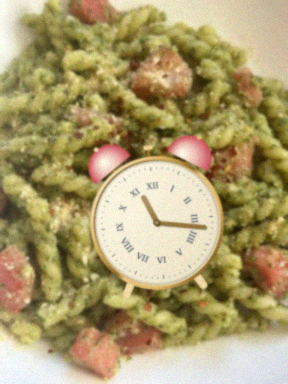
11:17
